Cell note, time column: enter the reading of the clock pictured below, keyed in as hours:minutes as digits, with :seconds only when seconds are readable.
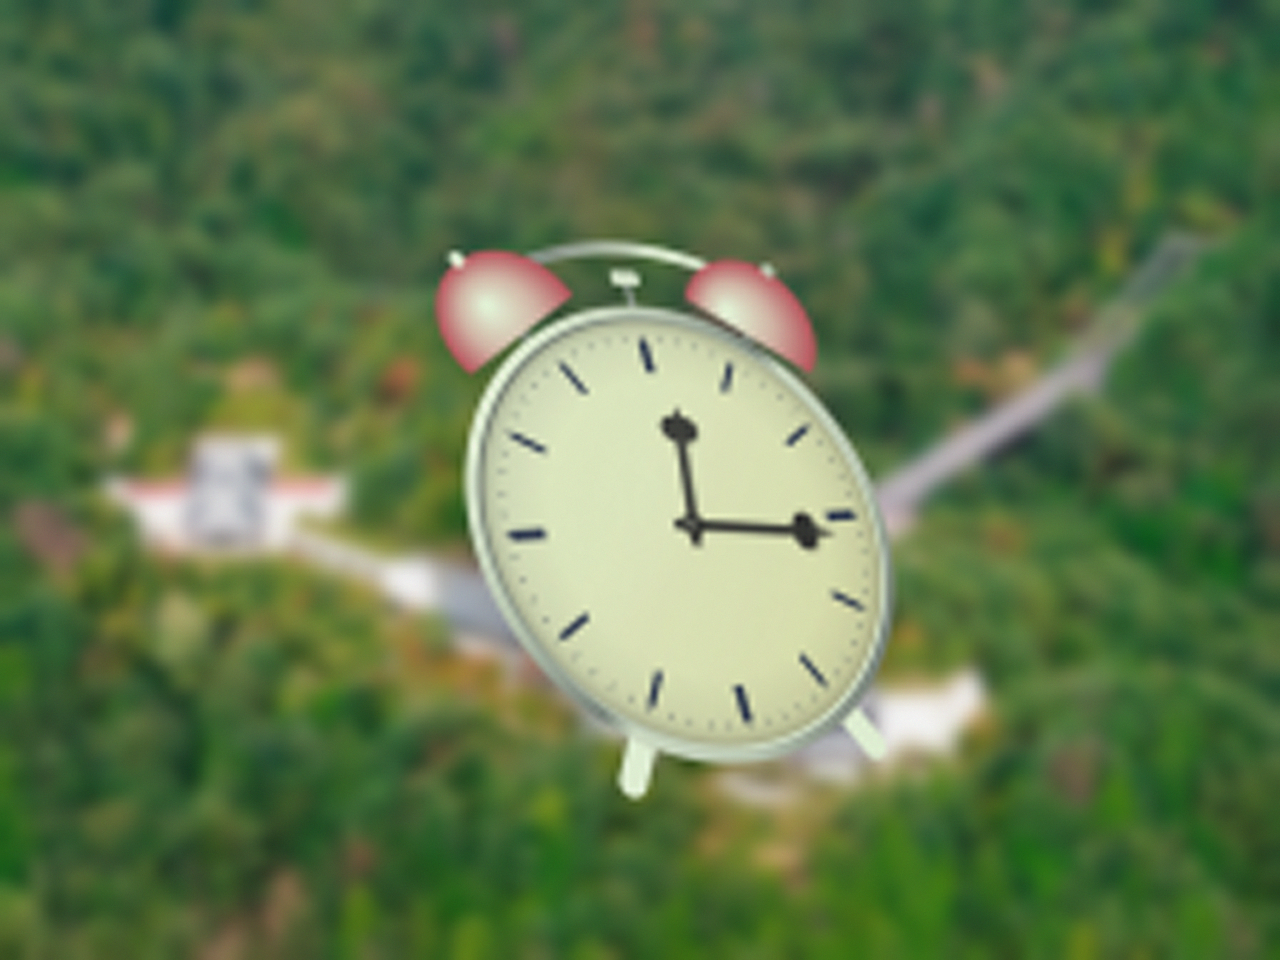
12:16
